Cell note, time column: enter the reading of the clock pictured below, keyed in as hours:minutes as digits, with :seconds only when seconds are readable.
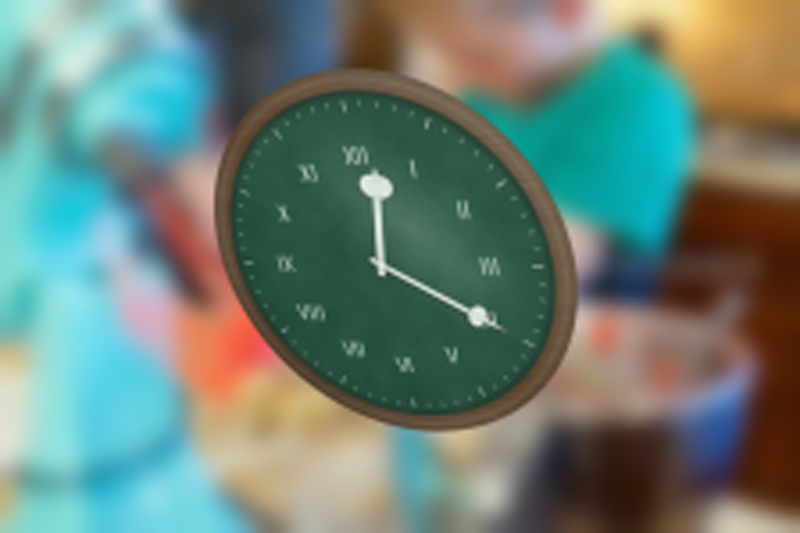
12:20
